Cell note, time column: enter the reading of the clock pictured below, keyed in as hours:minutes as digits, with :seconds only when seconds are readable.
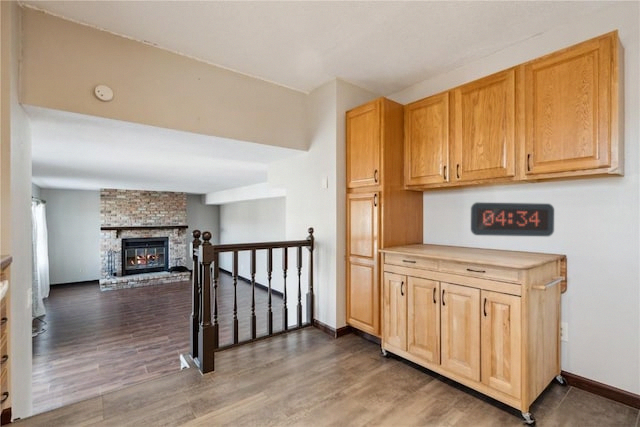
4:34
